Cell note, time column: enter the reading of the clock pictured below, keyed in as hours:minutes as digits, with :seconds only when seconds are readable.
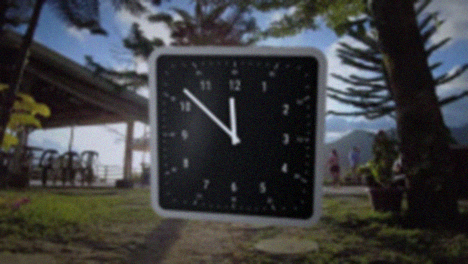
11:52
